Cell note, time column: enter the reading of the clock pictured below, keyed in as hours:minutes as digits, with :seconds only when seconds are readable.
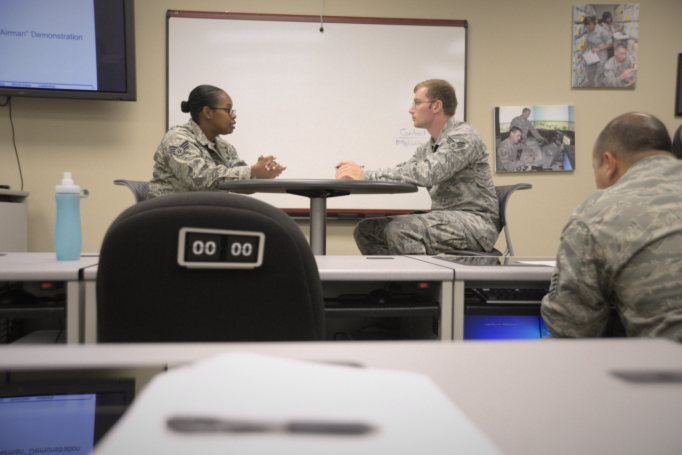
0:00
